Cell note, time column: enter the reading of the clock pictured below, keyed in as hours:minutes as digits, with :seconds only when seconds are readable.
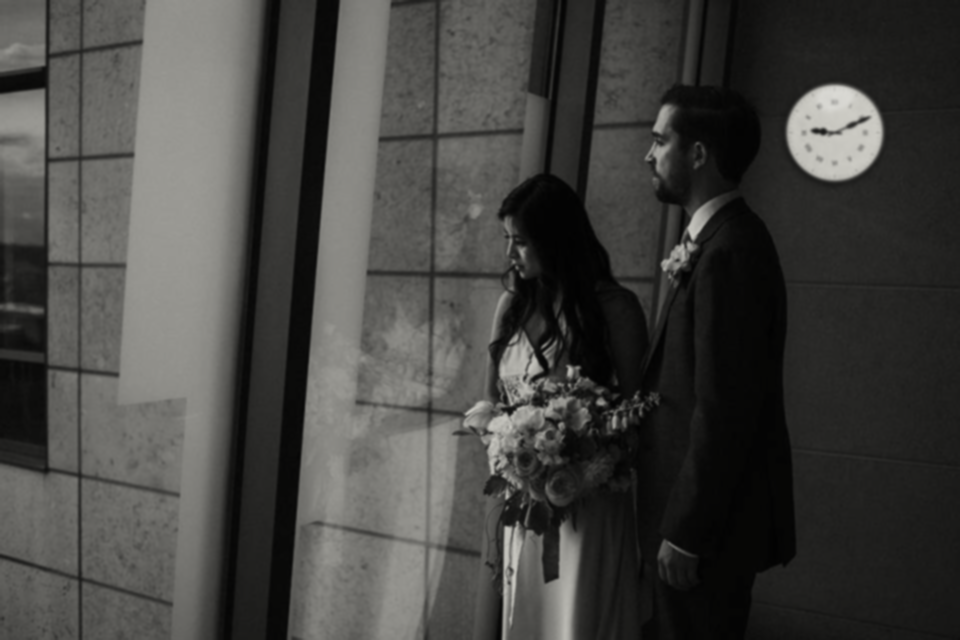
9:11
